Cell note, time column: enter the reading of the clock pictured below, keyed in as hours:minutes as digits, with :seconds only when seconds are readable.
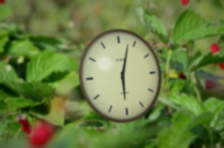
6:03
